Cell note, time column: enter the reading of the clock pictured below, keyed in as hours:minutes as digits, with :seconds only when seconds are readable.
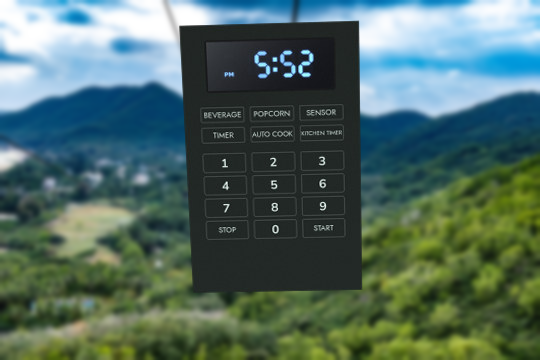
5:52
